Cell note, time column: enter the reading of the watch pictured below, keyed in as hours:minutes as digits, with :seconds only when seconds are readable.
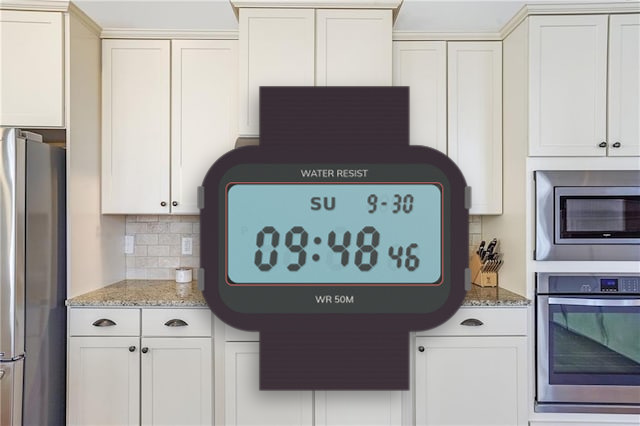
9:48:46
